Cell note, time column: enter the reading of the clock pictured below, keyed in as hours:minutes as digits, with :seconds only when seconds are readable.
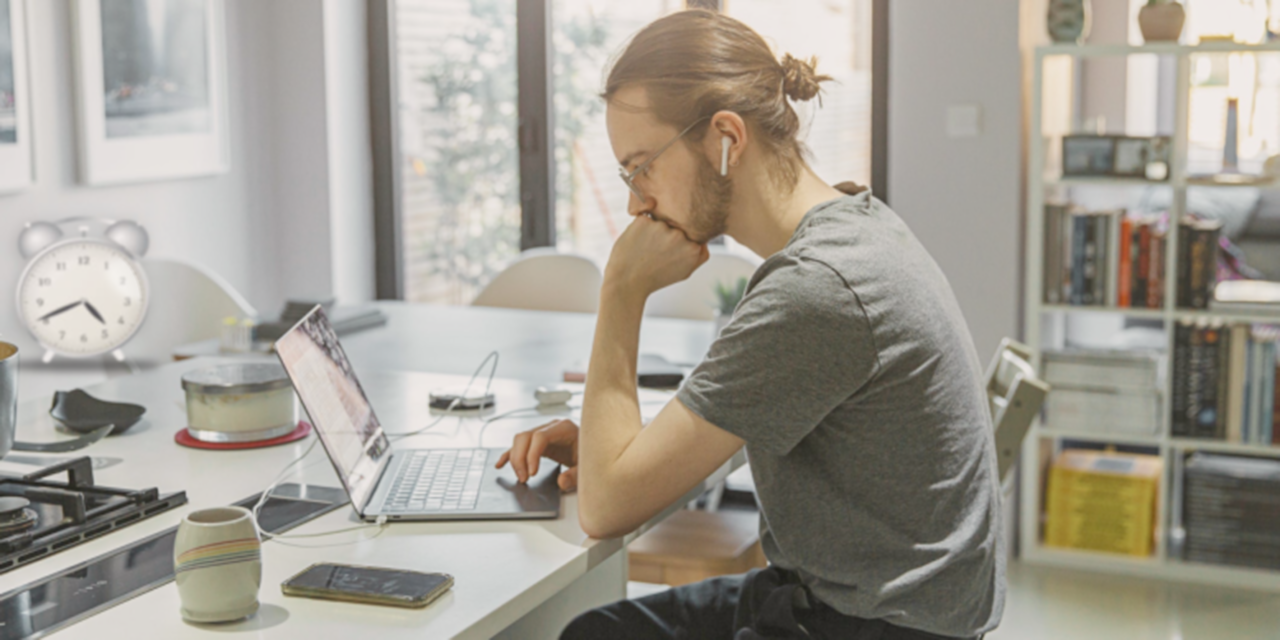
4:41
